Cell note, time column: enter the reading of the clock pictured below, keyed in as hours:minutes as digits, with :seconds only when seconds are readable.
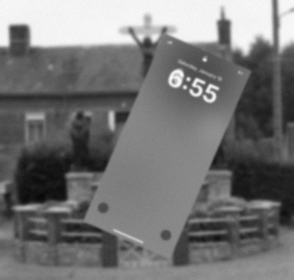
6:55
